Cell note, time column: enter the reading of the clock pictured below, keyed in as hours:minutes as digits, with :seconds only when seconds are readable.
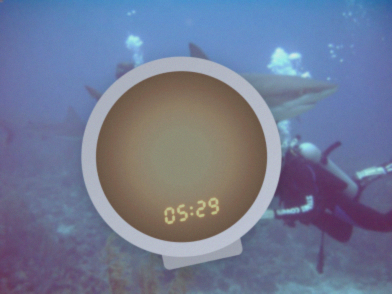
5:29
